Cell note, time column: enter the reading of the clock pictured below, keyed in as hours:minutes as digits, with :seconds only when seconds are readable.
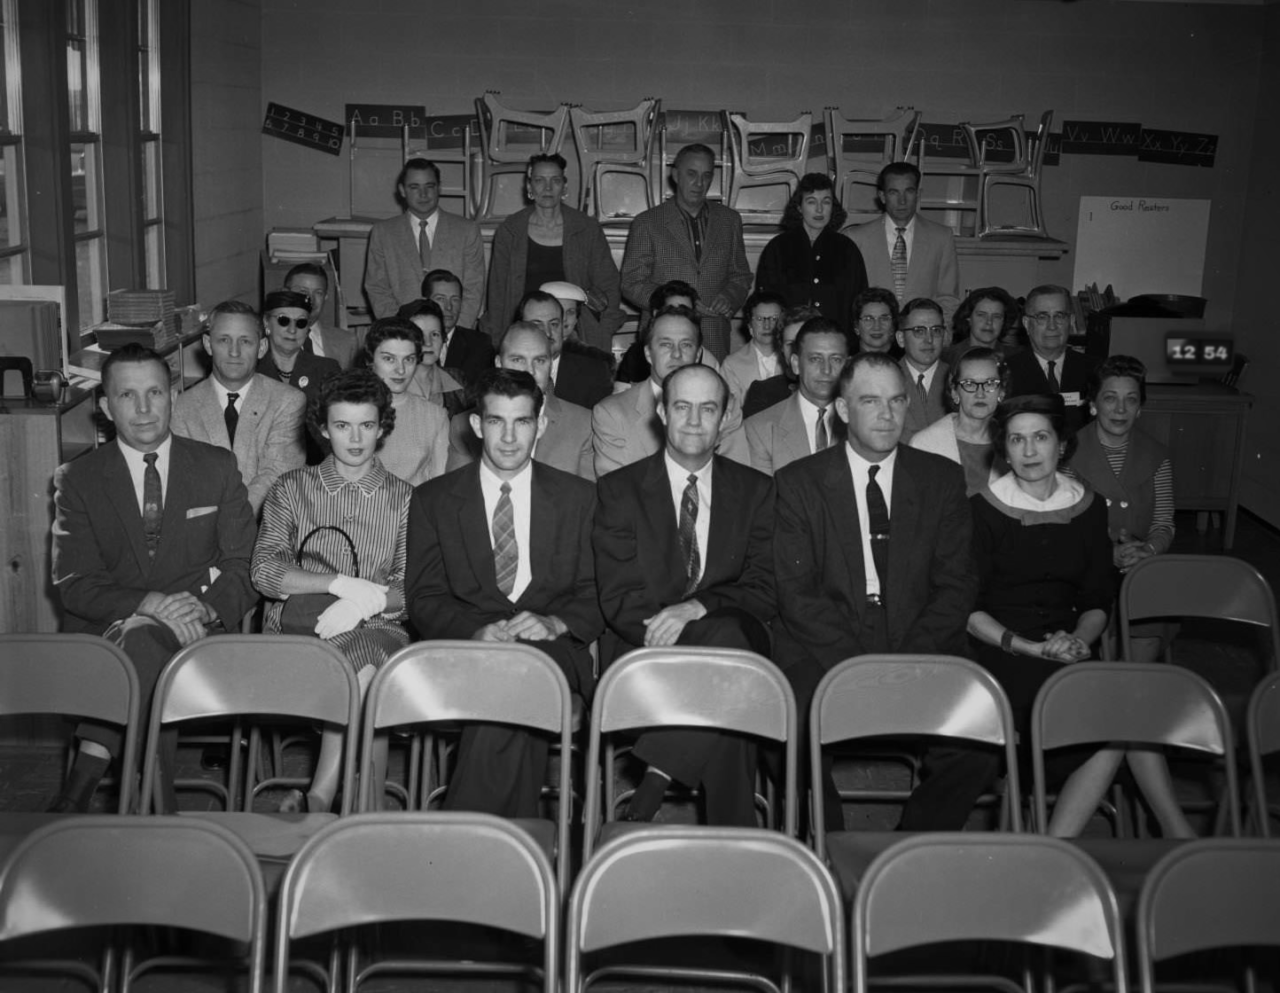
12:54
